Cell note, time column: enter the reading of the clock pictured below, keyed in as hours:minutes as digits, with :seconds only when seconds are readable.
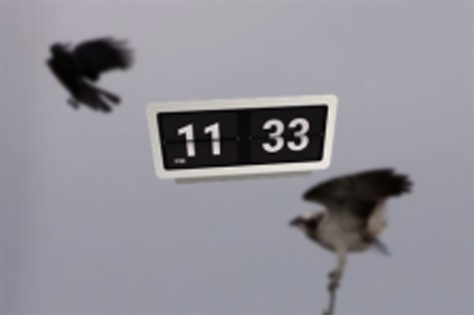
11:33
